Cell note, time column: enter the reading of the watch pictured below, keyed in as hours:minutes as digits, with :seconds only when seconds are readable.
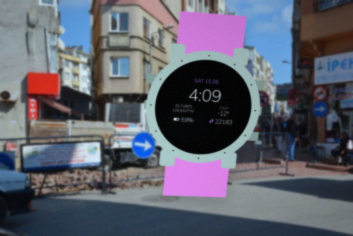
4:09
